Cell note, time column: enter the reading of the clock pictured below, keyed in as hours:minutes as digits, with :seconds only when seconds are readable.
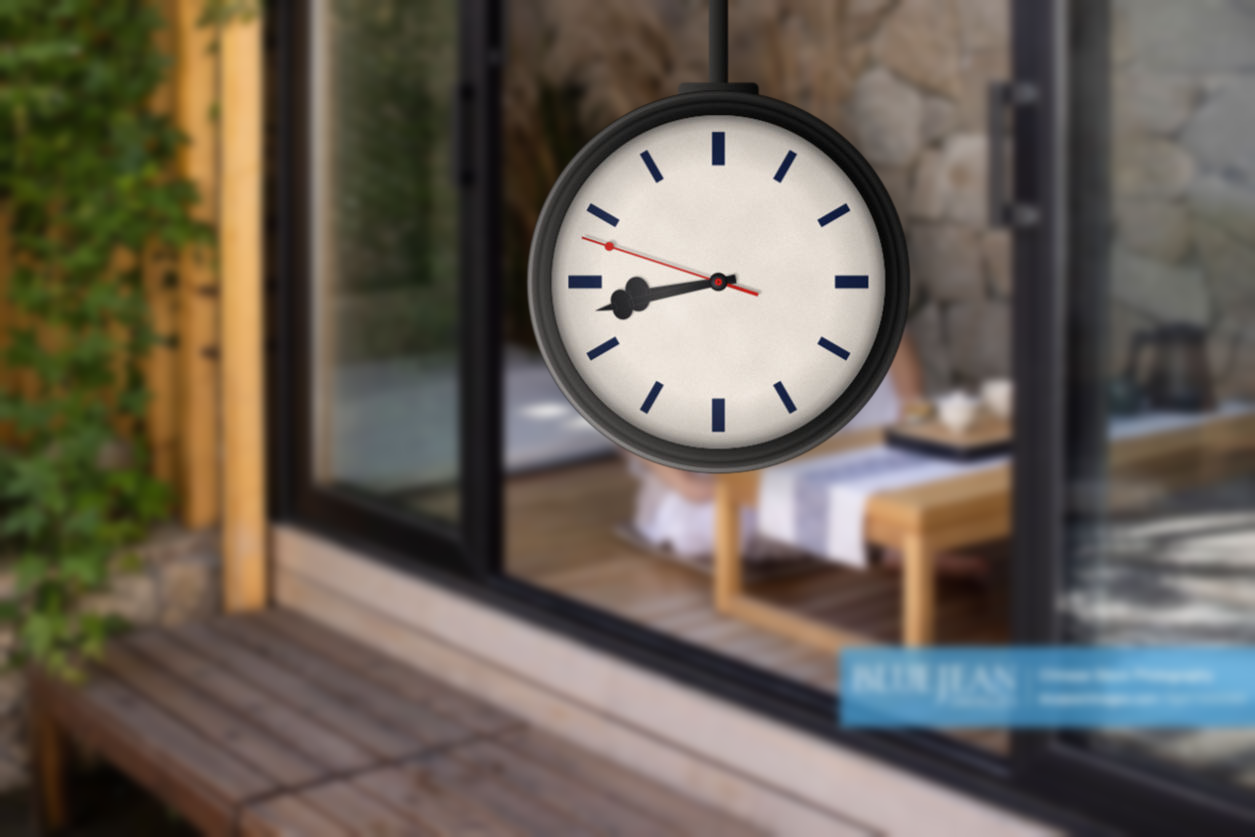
8:42:48
